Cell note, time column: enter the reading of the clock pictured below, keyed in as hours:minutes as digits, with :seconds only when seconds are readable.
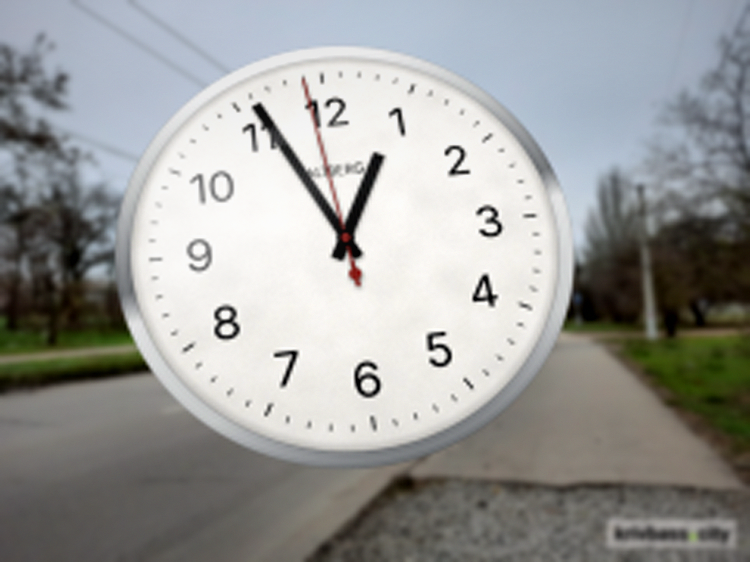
12:55:59
